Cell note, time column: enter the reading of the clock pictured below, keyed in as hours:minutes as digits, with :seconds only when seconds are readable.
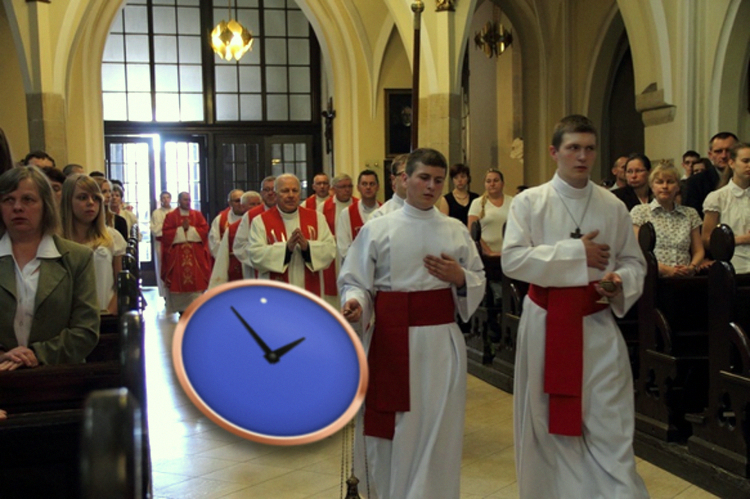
1:55
